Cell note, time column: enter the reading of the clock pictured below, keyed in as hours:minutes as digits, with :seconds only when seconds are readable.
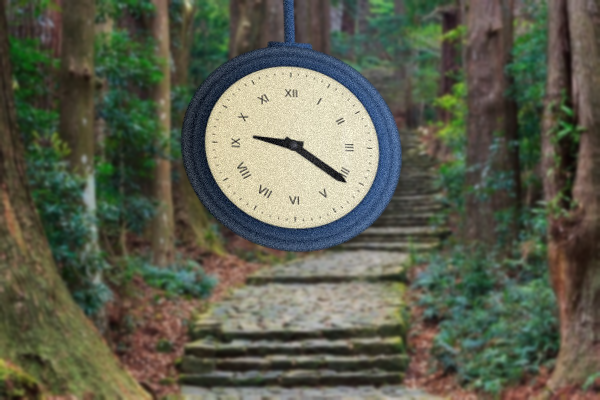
9:21
